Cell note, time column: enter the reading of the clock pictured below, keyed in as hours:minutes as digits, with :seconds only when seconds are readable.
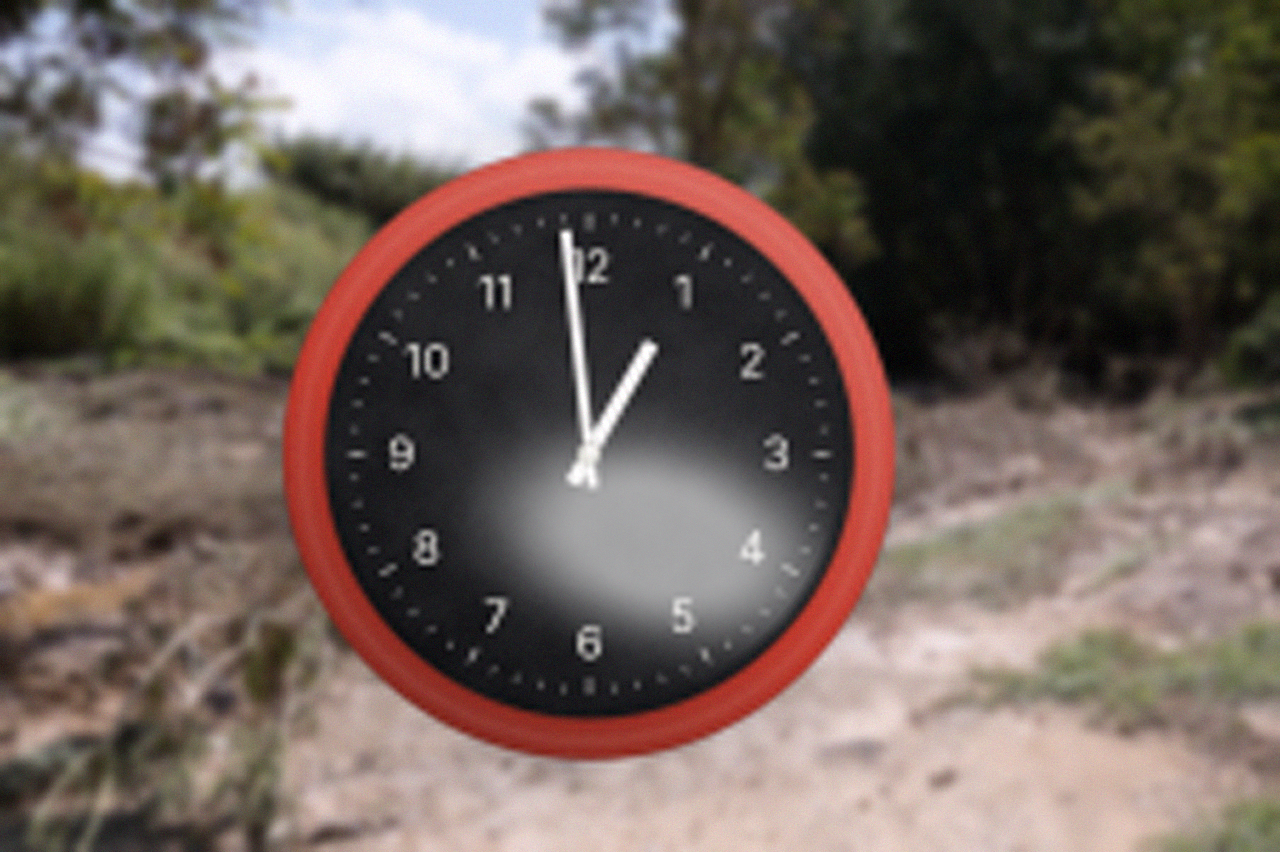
12:59
